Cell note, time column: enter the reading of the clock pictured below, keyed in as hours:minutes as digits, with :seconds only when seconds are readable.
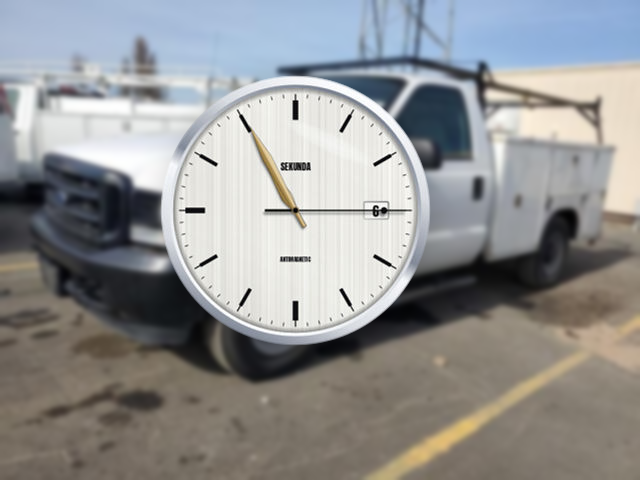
10:55:15
